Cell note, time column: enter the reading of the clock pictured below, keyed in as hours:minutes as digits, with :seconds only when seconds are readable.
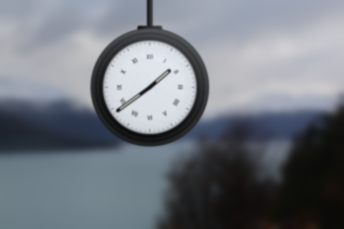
1:39
